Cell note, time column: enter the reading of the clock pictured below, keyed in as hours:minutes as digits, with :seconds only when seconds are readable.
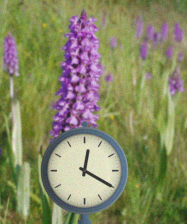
12:20
